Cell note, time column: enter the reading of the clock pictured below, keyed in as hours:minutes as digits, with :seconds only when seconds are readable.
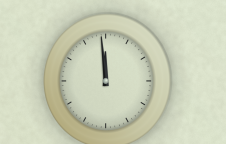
11:59
